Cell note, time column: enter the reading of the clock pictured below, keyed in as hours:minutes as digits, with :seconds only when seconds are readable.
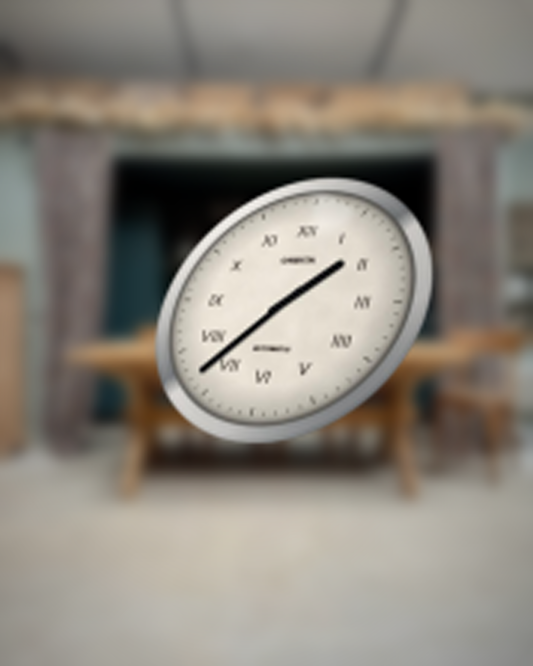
1:37
